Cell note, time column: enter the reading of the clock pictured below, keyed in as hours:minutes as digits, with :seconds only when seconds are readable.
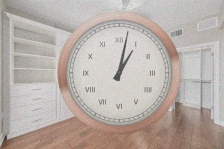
1:02
